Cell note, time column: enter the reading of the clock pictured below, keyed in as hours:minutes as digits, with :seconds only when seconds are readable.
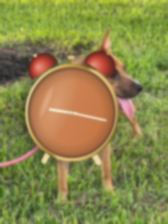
9:17
